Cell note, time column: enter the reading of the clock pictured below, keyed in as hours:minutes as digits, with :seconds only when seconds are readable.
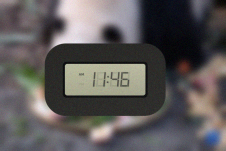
11:46
